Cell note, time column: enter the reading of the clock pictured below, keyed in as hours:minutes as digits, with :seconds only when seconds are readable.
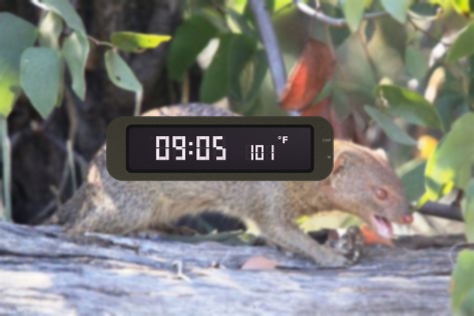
9:05
